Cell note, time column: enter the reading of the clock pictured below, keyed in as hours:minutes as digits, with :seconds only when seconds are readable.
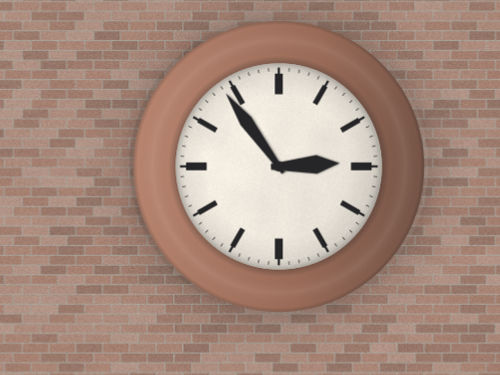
2:54
